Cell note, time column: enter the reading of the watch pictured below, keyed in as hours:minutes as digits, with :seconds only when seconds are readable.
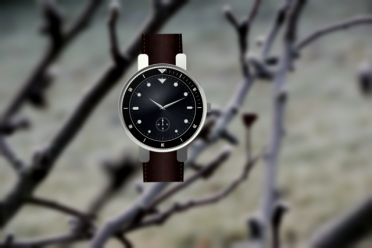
10:11
